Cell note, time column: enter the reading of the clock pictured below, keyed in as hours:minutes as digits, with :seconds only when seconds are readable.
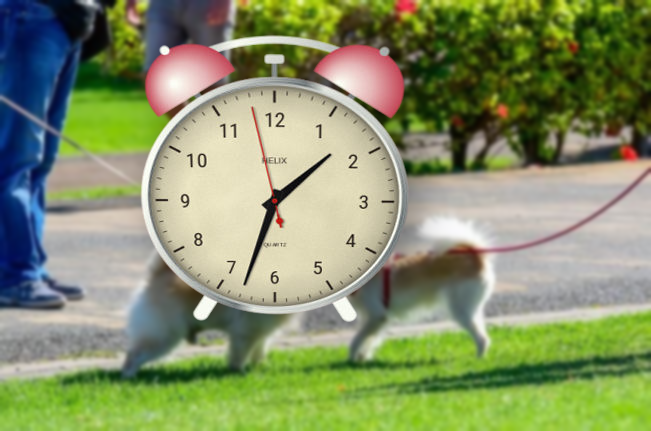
1:32:58
